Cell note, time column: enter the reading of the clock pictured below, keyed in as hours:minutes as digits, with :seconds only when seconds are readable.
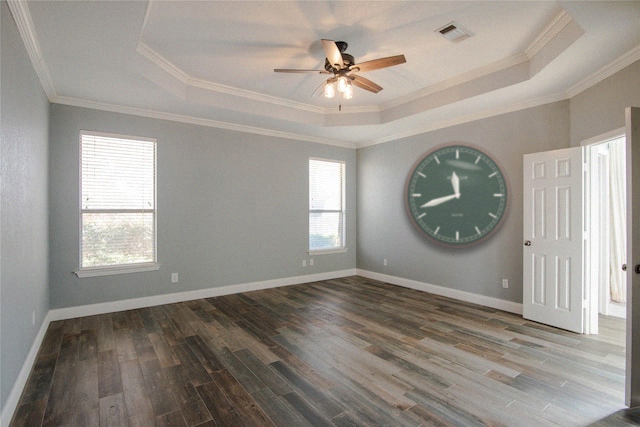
11:42
